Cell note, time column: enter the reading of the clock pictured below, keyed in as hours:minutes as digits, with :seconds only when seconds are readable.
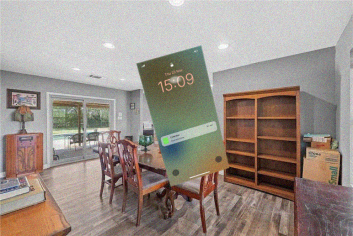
15:09
